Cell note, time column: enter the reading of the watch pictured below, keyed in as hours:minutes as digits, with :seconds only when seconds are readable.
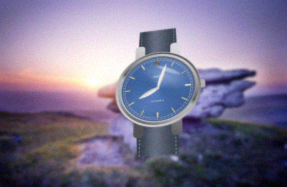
8:03
